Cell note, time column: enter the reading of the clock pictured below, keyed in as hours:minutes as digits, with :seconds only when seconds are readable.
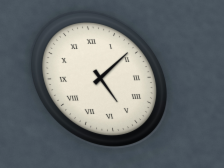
5:09
